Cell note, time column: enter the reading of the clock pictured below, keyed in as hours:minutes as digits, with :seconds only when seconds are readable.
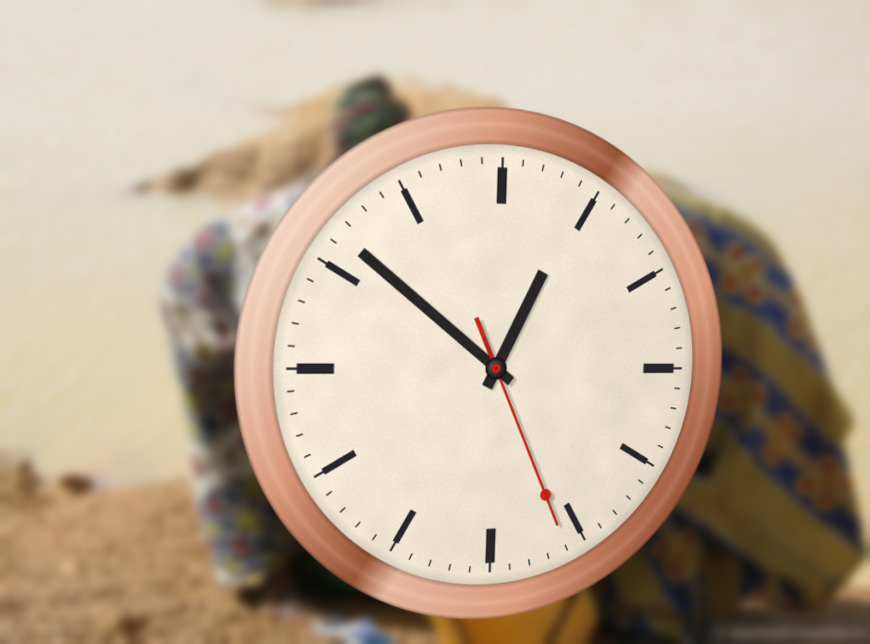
12:51:26
